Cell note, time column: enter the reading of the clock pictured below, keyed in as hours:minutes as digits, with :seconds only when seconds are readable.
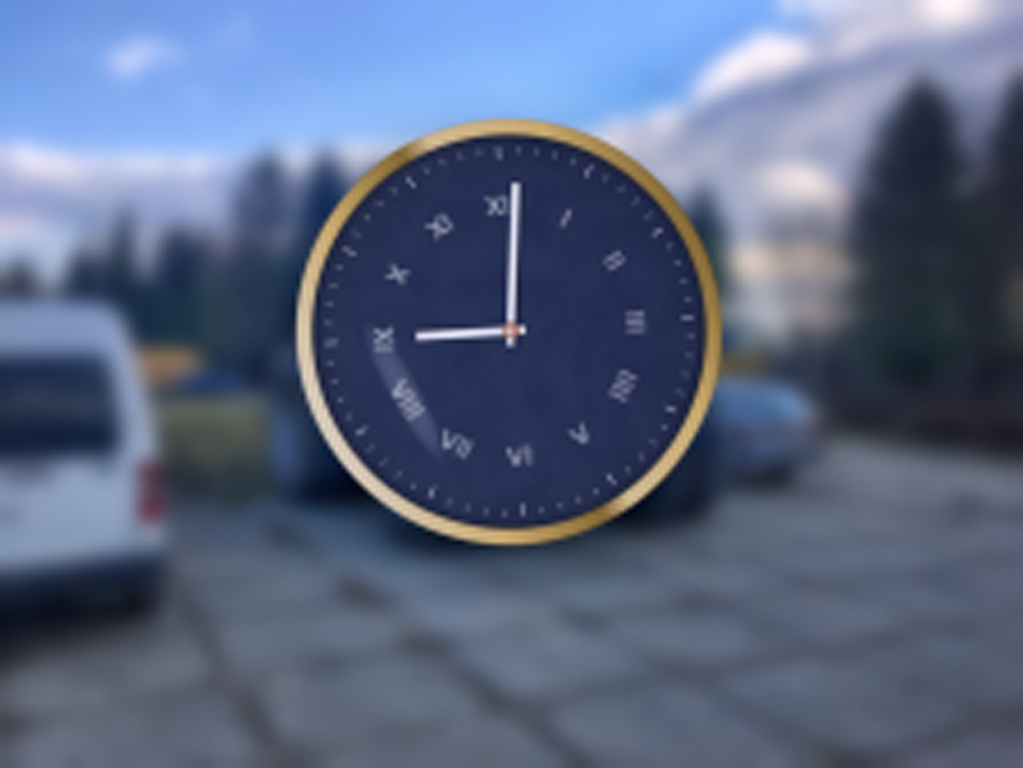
9:01
